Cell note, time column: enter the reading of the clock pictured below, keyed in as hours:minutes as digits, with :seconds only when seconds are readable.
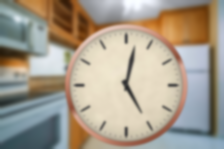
5:02
